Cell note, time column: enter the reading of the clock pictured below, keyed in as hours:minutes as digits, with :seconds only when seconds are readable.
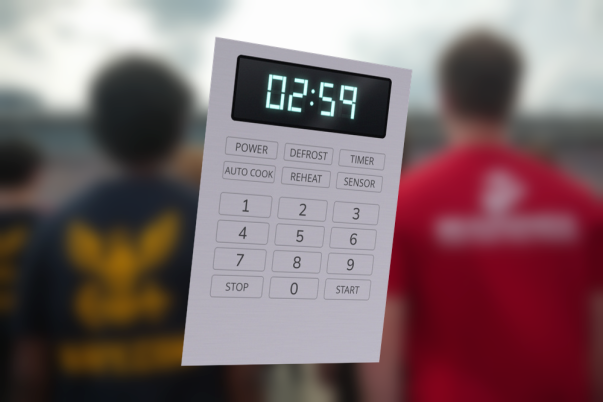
2:59
